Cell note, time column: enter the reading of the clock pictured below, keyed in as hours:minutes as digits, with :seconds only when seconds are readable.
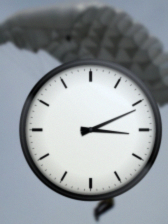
3:11
